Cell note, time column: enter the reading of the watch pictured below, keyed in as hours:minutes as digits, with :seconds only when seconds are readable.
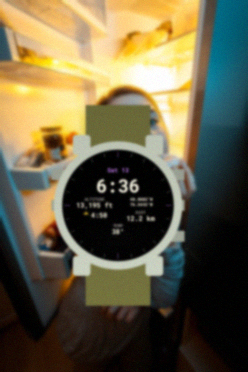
6:36
